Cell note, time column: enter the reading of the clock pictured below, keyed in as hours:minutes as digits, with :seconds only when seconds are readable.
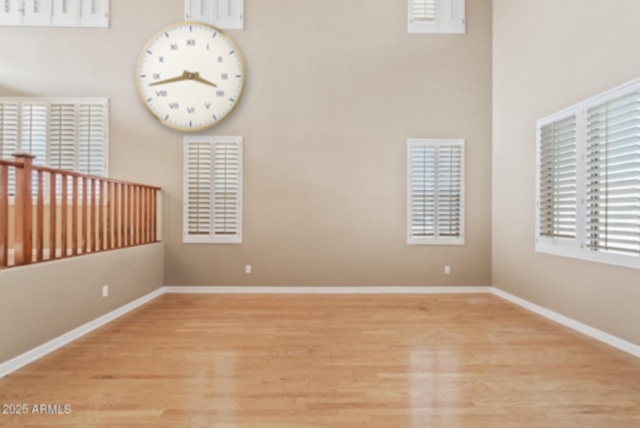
3:43
